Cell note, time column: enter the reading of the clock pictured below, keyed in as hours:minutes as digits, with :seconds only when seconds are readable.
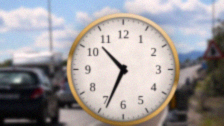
10:34
